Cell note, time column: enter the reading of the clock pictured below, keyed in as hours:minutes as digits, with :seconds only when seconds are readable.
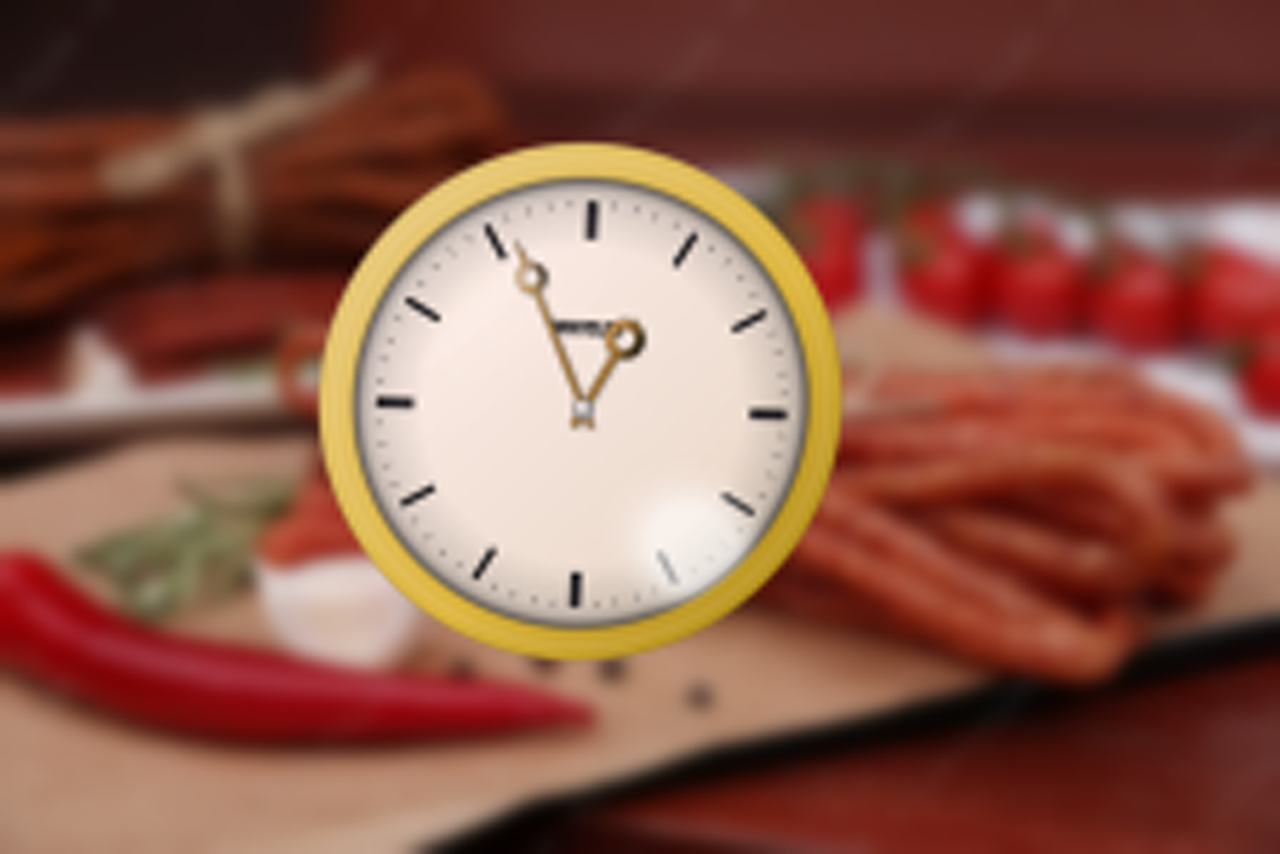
12:56
